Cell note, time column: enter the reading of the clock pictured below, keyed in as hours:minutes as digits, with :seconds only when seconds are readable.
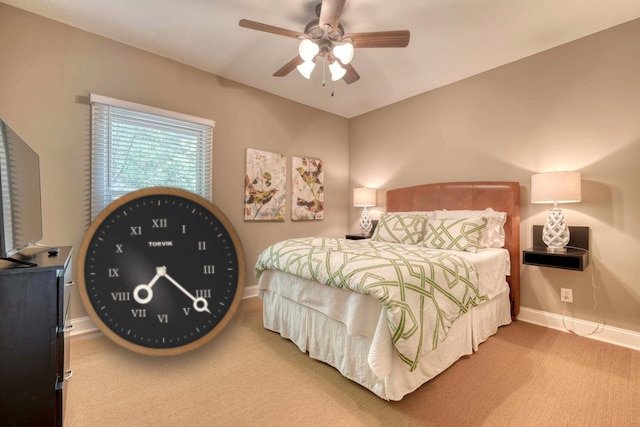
7:22
